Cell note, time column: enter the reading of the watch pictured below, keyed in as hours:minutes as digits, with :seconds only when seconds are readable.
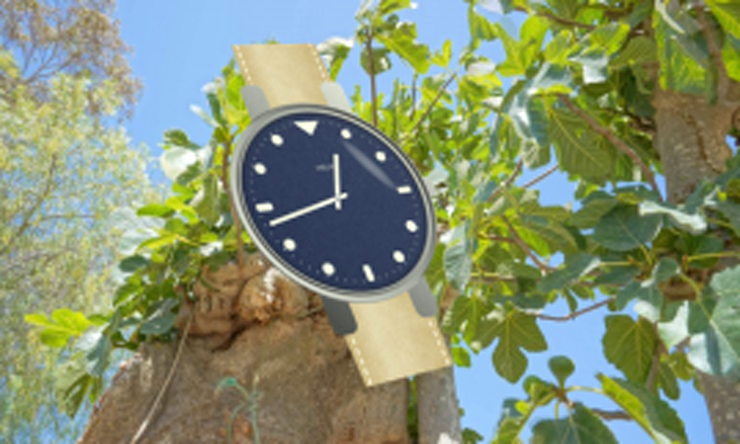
12:43
